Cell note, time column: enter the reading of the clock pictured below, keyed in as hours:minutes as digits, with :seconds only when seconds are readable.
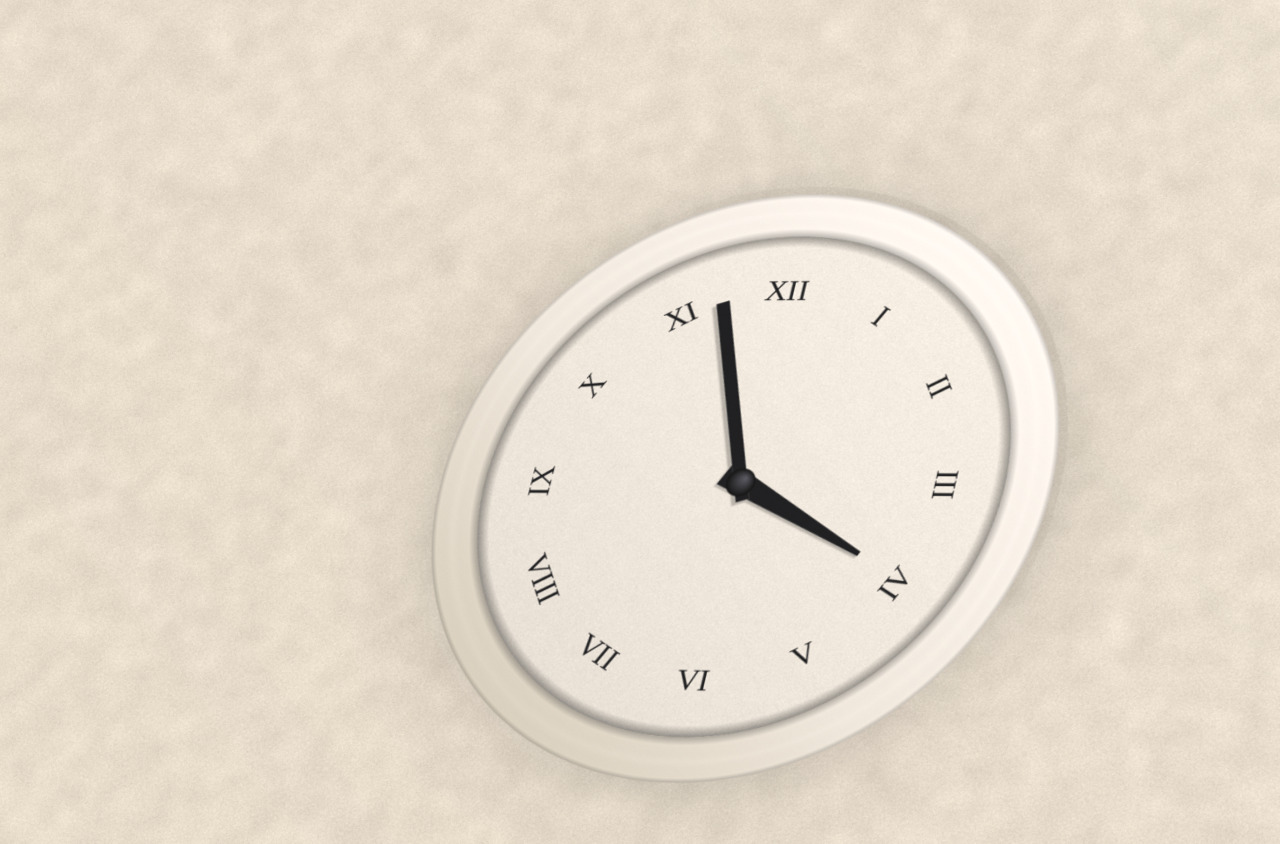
3:57
